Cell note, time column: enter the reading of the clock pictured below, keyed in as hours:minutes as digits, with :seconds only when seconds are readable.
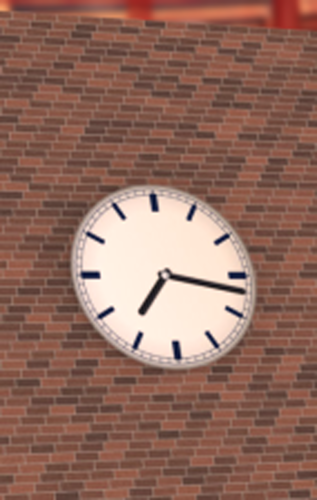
7:17
